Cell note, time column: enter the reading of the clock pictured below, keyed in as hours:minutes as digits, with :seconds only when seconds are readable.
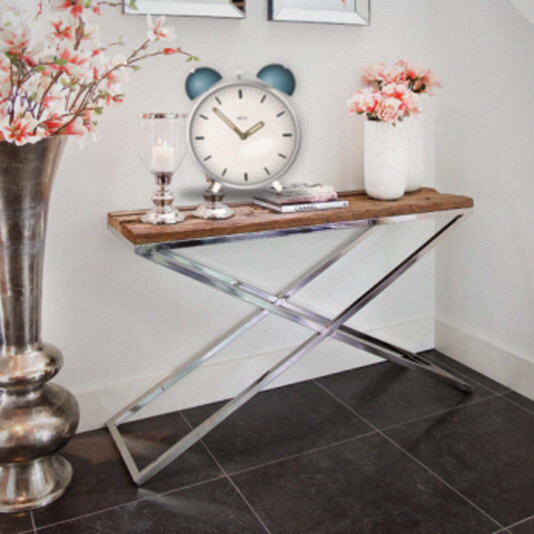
1:53
